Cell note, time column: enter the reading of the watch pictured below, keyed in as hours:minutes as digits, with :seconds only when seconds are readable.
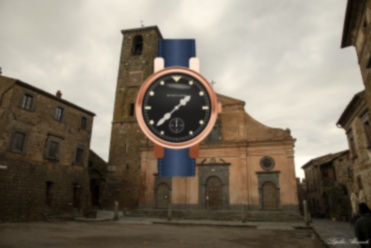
1:38
